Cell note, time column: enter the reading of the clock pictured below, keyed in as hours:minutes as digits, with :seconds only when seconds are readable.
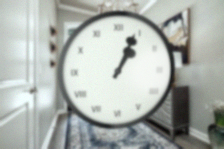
1:04
